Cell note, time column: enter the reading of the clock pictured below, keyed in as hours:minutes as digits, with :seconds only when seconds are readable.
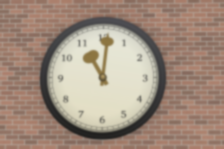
11:01
